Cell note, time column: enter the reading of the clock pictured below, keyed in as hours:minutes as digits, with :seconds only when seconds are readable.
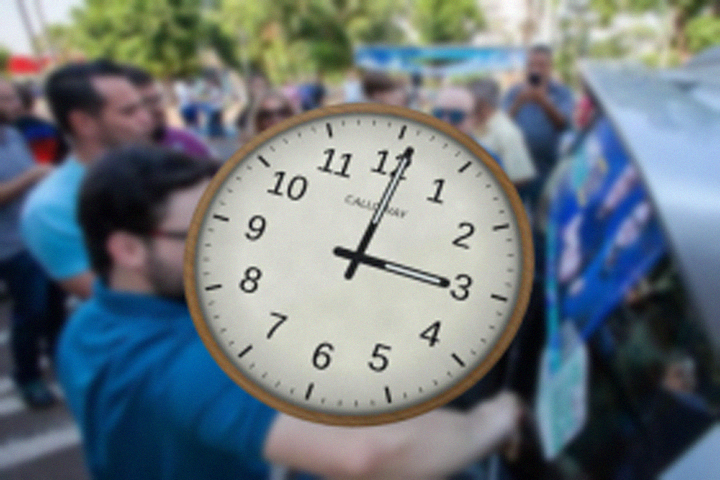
3:01
